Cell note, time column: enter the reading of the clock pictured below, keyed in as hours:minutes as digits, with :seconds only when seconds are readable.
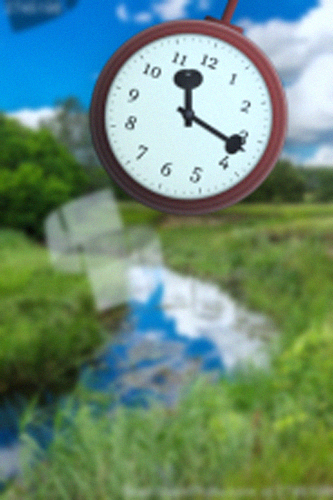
11:17
